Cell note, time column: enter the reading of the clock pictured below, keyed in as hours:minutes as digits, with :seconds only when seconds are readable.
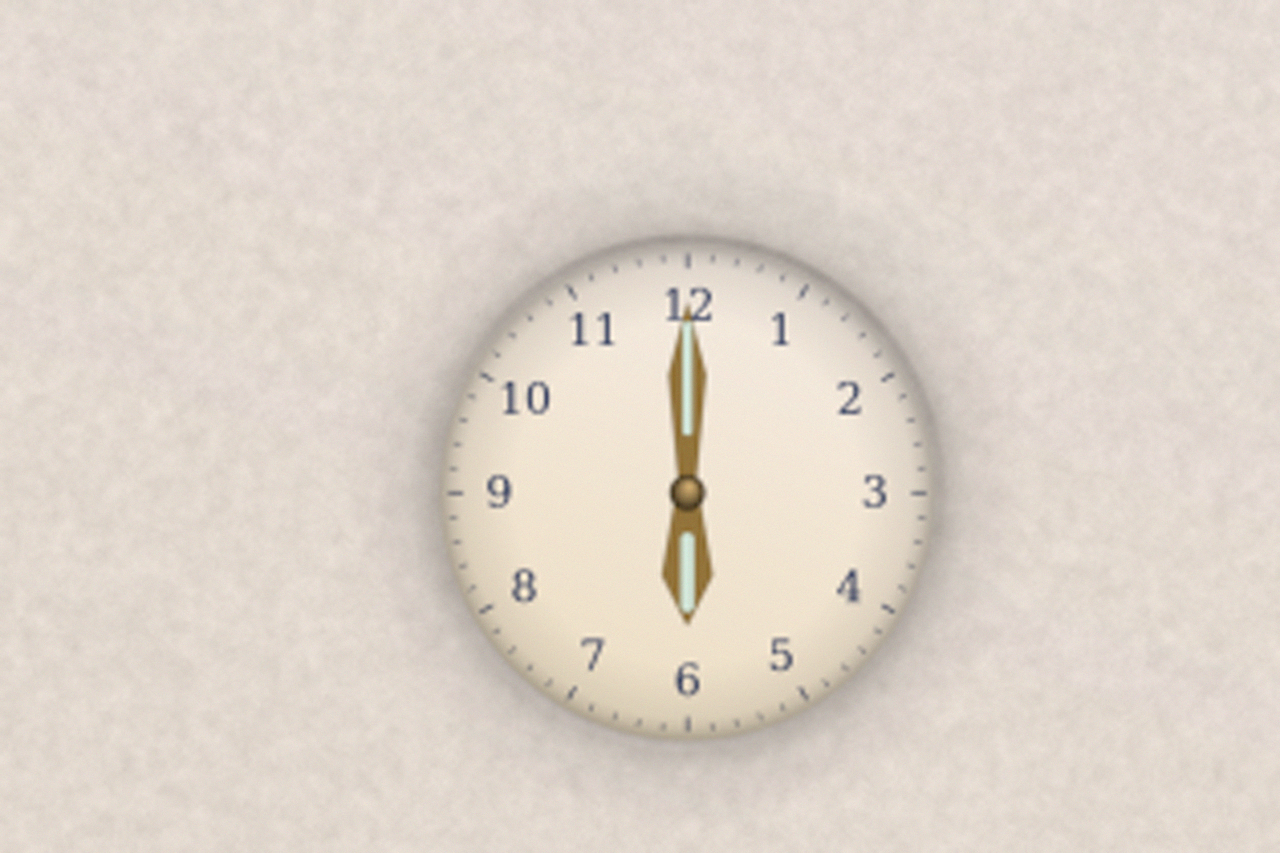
6:00
